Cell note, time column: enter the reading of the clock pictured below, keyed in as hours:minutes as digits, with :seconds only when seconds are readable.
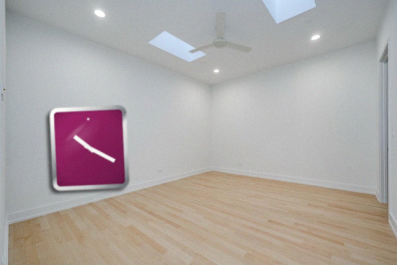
10:20
